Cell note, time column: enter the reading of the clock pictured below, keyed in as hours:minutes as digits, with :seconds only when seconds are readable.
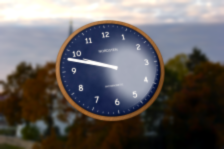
9:48
